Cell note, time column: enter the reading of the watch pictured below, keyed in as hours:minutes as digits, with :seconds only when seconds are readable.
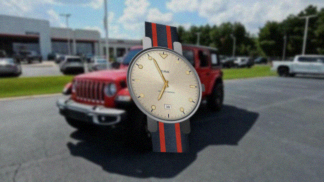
6:56
